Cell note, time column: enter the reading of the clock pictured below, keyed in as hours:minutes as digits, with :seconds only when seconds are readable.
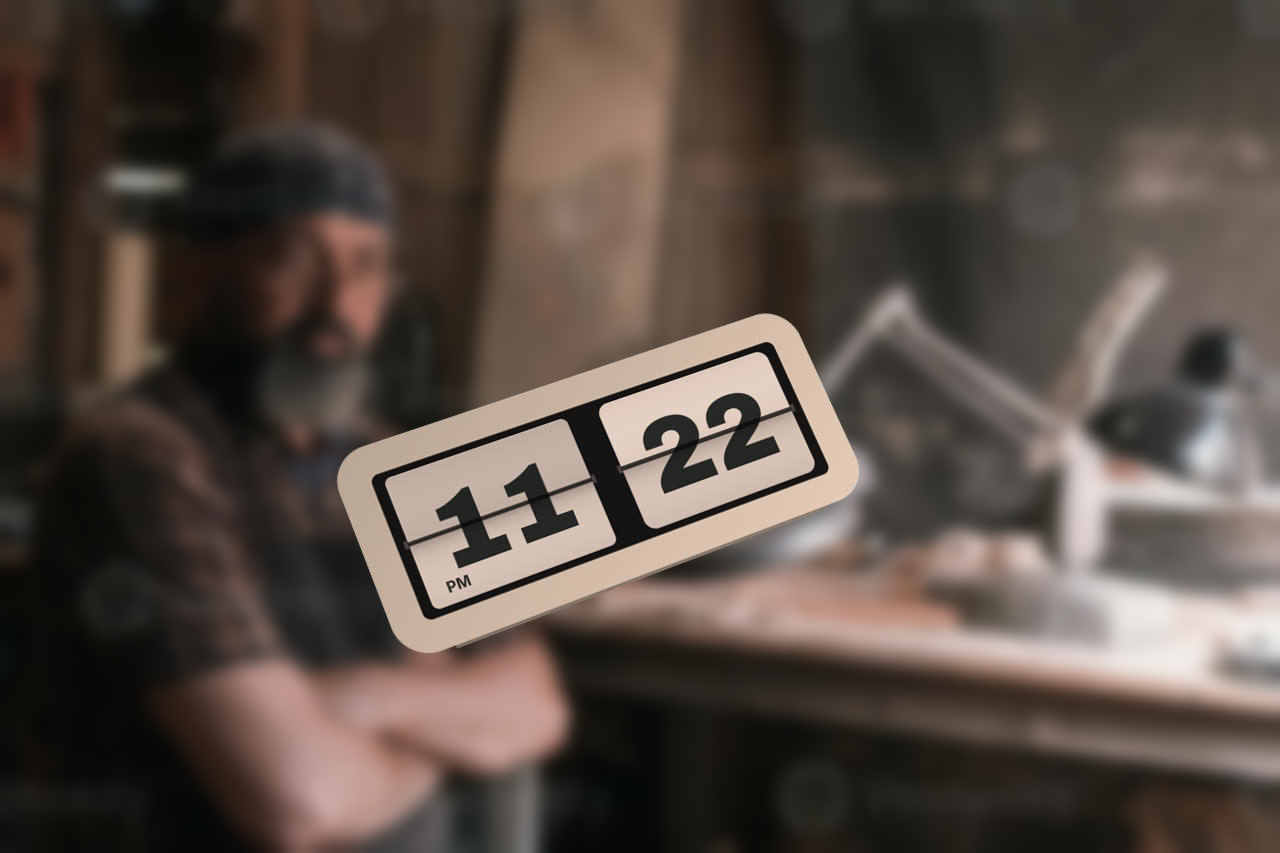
11:22
